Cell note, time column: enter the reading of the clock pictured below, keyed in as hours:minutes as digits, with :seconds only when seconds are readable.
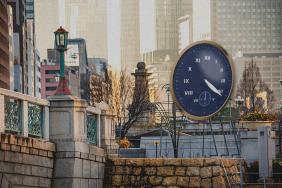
4:21
